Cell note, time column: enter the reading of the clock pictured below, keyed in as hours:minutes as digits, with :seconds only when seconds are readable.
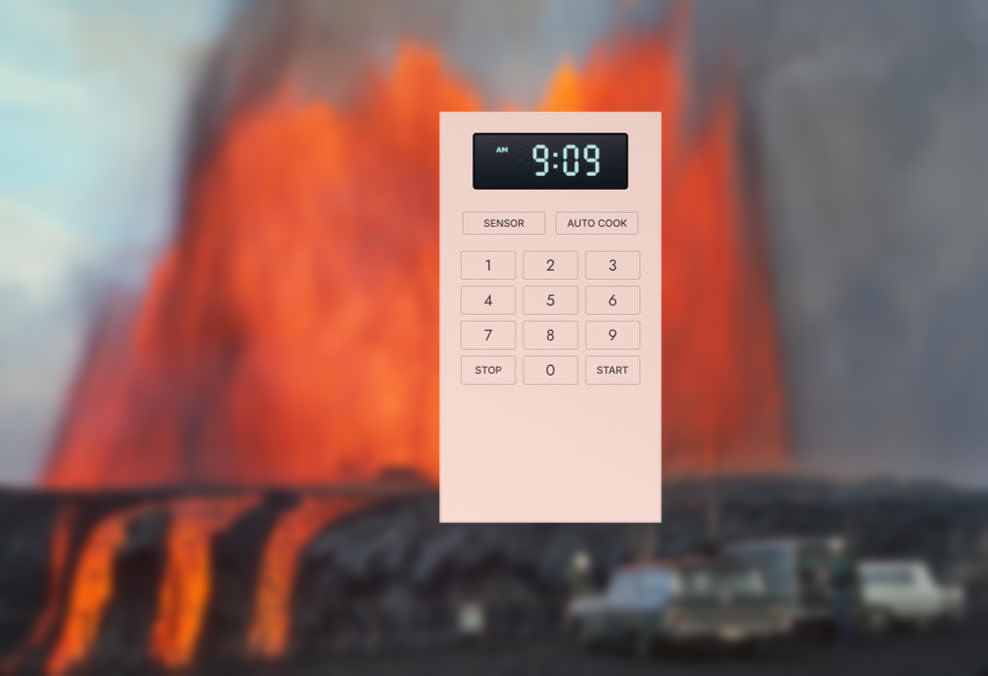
9:09
